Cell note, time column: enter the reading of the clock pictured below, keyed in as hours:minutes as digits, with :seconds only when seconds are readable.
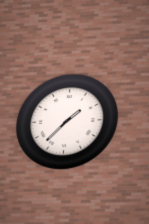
1:37
